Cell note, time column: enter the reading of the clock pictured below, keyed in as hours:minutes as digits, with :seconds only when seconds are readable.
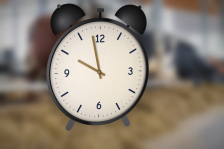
9:58
